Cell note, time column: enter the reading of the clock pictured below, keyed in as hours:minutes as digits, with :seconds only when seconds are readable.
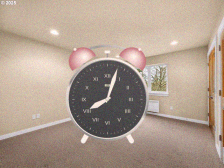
8:03
